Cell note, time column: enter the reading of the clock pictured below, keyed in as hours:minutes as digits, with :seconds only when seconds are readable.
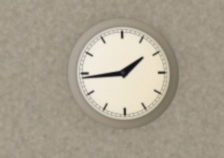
1:44
